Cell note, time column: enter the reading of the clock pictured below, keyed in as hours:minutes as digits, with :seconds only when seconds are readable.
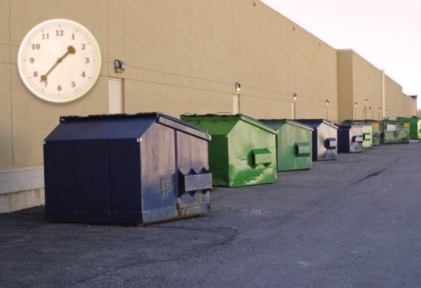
1:37
